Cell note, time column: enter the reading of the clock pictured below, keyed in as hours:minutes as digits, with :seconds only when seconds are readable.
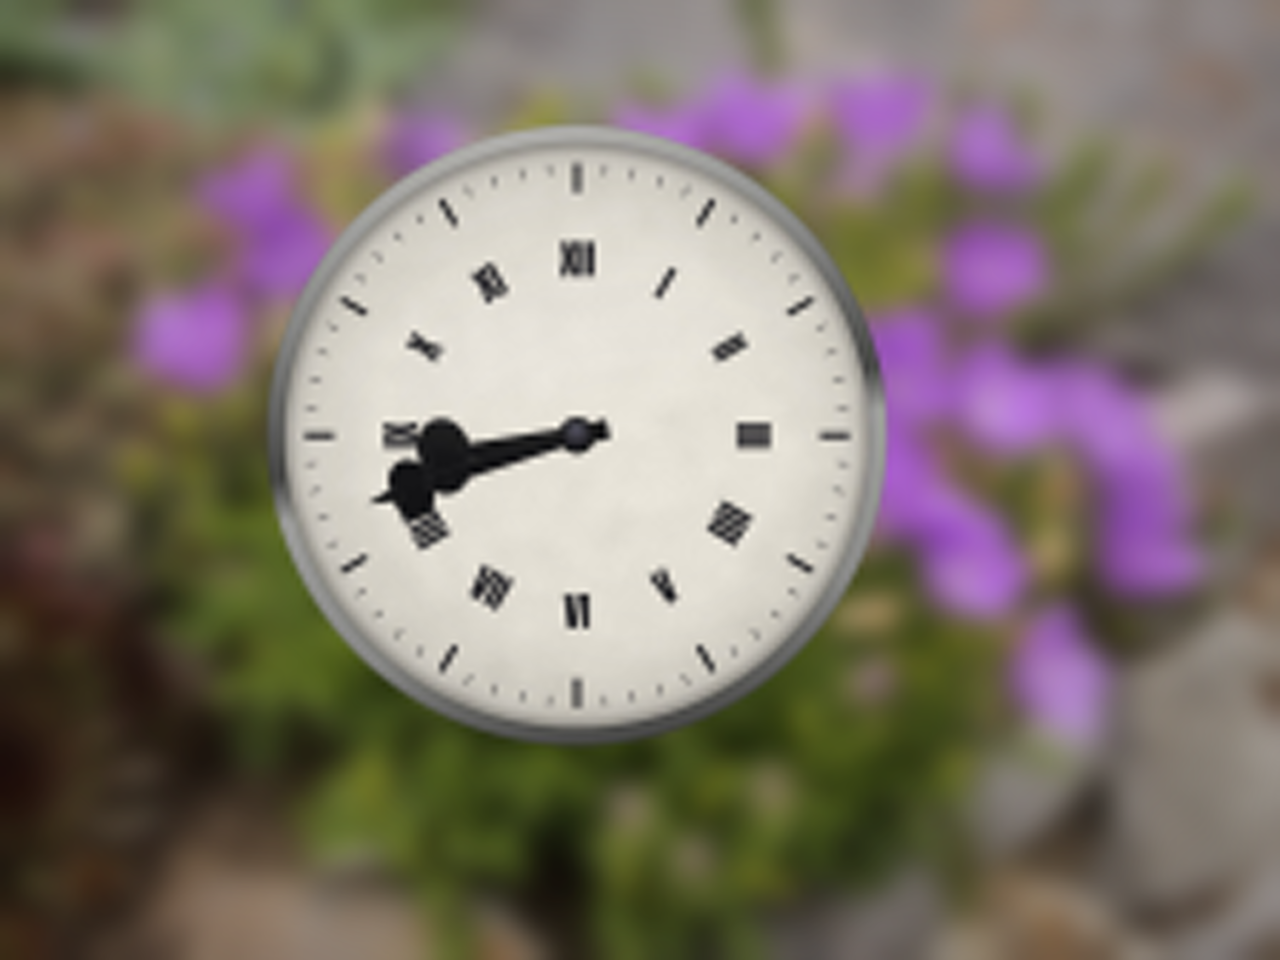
8:42
